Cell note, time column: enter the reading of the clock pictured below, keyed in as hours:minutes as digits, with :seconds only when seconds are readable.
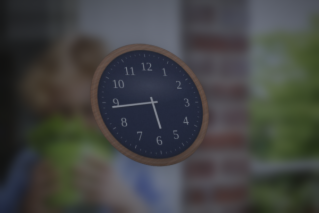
5:44
